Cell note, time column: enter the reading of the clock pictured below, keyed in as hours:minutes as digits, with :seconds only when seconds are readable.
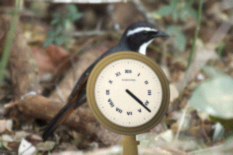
4:22
